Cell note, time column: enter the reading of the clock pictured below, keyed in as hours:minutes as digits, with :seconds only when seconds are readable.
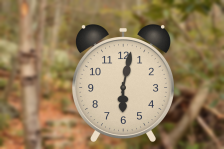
6:02
